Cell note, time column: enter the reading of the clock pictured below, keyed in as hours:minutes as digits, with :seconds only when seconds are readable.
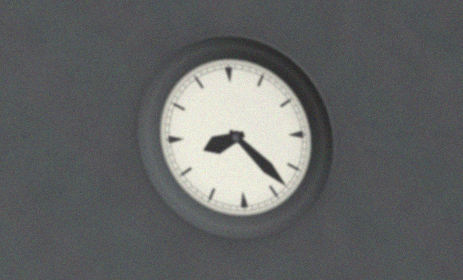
8:23
